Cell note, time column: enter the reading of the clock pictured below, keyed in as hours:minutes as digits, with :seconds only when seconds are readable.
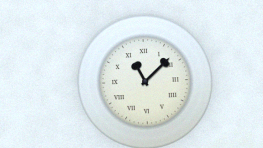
11:08
